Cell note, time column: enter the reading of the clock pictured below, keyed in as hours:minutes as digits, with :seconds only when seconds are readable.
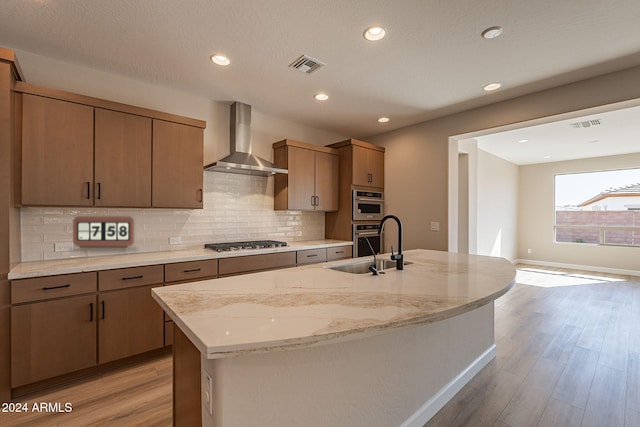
7:58
